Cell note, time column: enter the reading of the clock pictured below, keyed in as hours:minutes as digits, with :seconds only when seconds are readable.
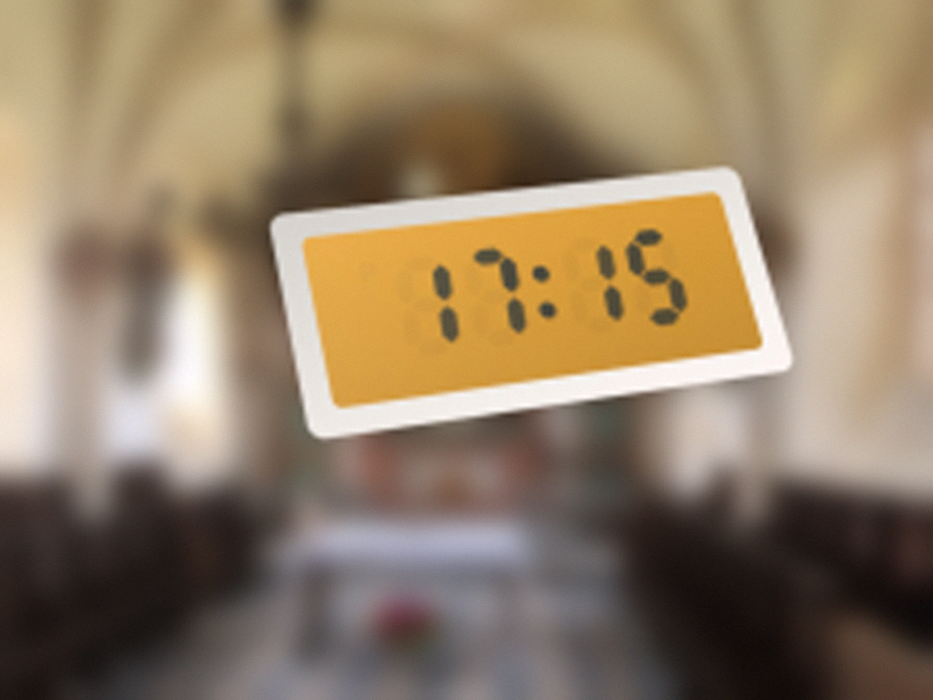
17:15
